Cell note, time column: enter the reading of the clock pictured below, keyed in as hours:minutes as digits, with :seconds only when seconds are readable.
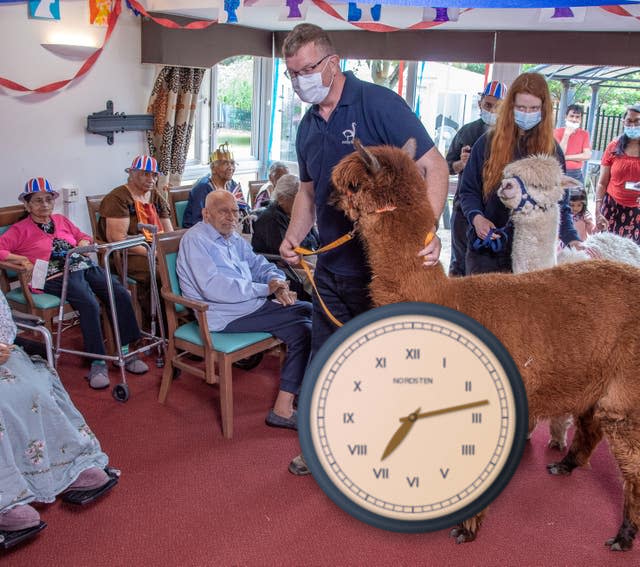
7:13
